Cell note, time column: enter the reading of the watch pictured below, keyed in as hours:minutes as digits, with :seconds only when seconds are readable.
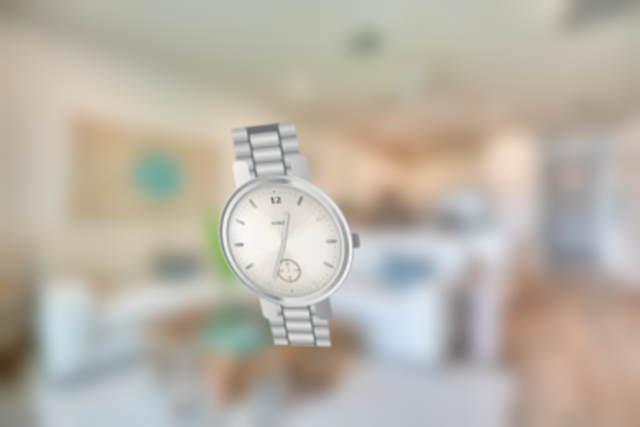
12:34
